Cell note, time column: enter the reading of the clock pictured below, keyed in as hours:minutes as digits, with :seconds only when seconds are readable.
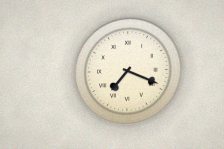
7:19
